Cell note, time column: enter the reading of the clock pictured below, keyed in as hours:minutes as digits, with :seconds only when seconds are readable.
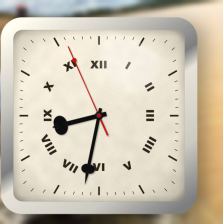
8:31:56
